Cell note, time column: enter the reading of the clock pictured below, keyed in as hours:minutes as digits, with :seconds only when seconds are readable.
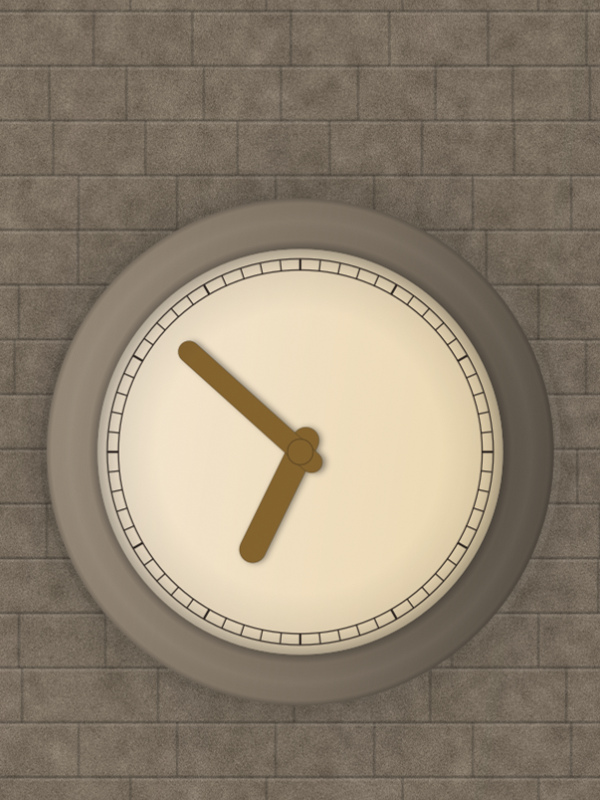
6:52
